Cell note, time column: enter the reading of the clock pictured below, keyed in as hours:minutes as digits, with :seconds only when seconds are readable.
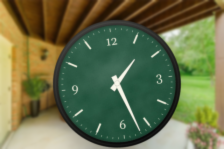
1:27
